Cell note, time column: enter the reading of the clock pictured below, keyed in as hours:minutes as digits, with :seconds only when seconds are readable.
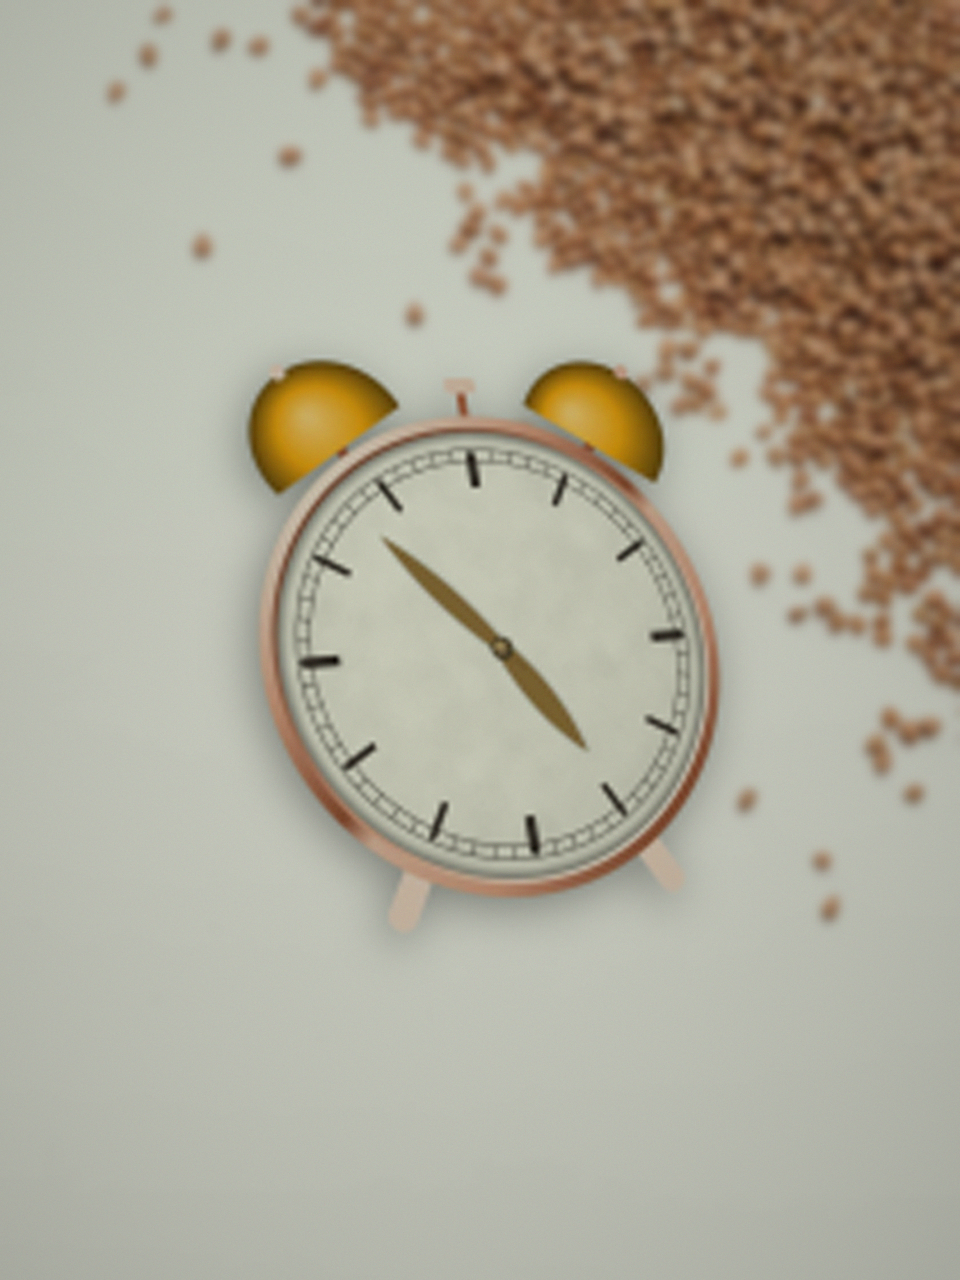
4:53
